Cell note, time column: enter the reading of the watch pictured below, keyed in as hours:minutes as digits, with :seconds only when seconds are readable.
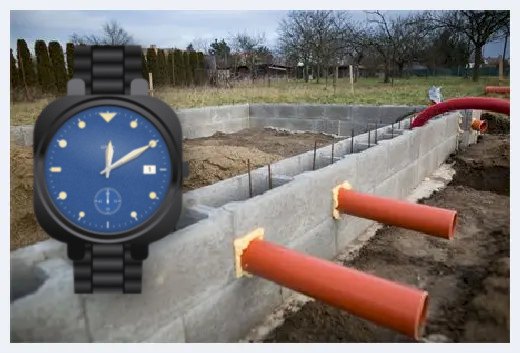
12:10
